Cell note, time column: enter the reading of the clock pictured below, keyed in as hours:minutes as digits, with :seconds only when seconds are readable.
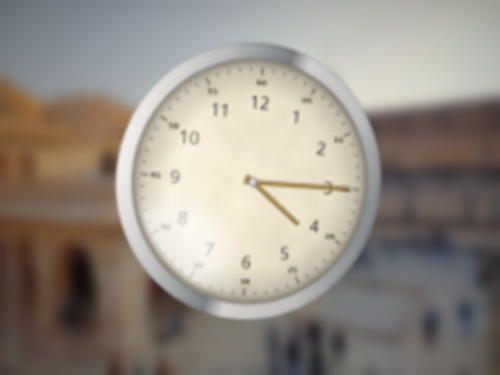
4:15
